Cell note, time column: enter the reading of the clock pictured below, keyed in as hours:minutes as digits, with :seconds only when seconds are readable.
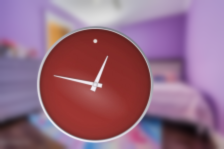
12:47
